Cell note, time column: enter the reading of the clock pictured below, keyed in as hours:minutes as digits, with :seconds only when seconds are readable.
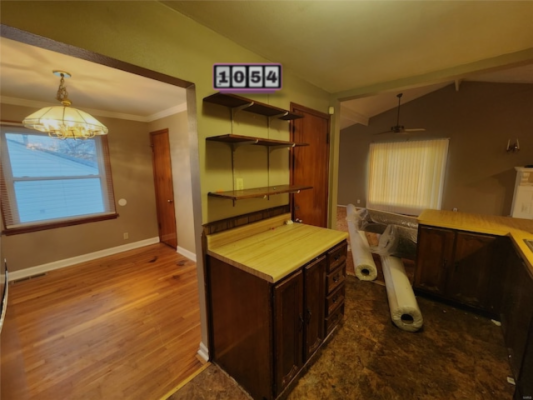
10:54
